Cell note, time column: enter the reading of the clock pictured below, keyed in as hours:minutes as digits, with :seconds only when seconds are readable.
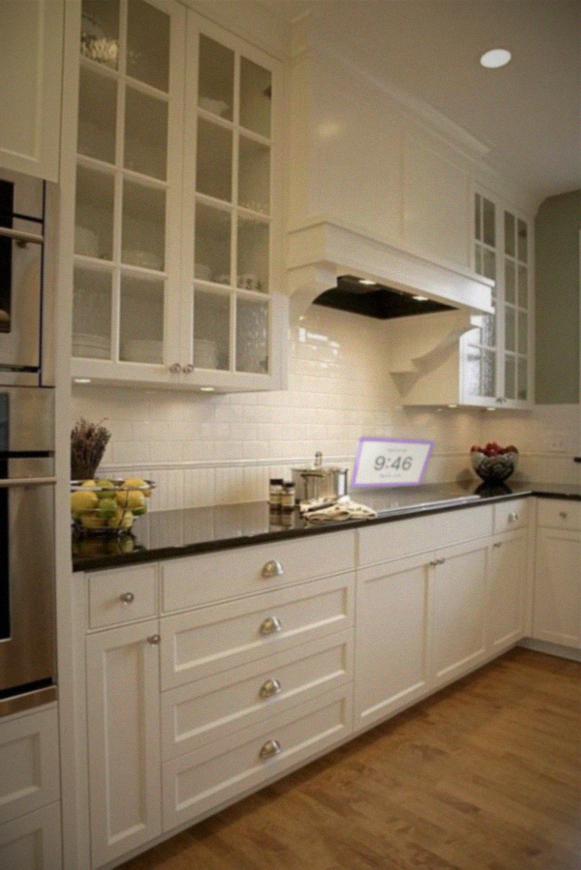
9:46
